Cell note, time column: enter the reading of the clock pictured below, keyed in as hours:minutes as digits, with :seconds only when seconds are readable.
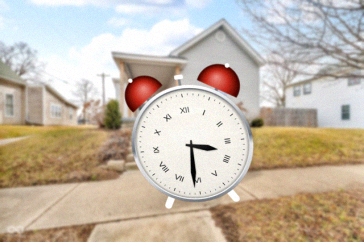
3:31
